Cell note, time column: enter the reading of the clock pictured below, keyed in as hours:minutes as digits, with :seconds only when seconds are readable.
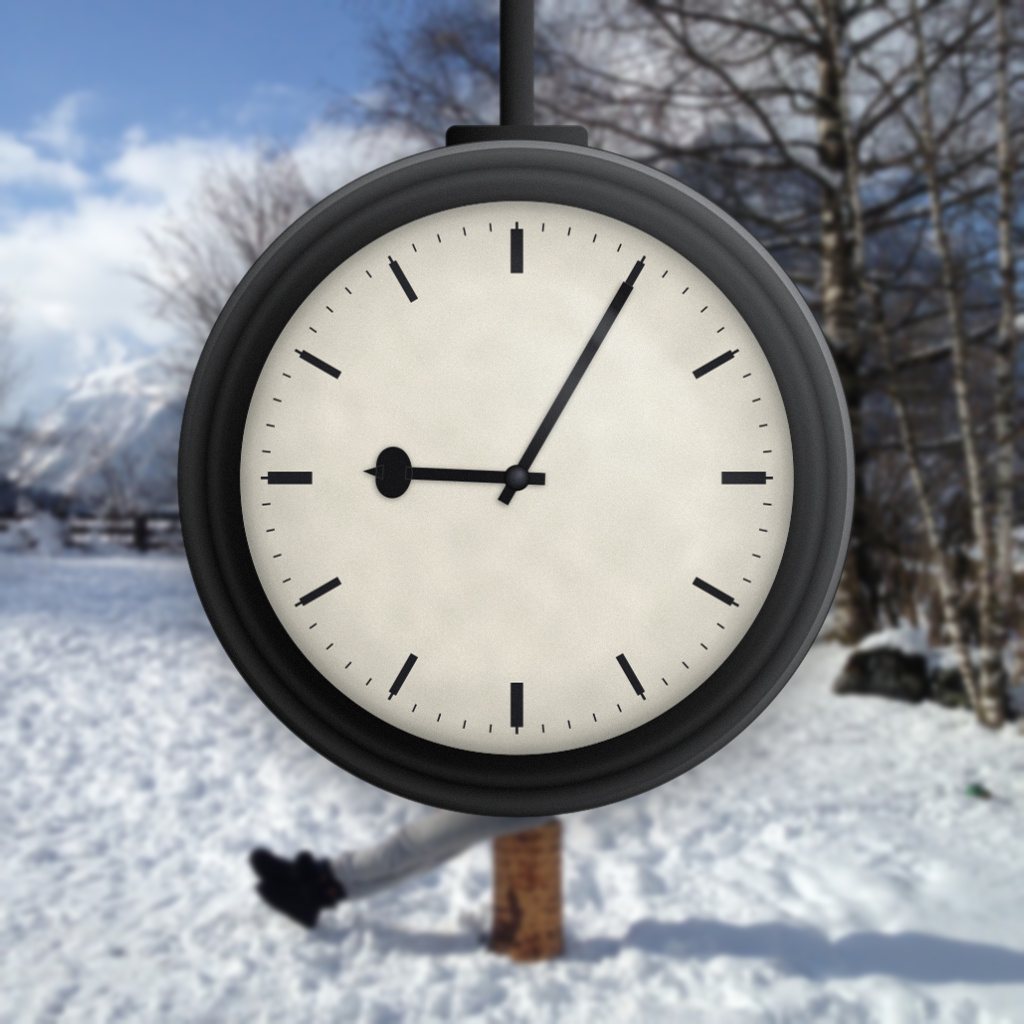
9:05
